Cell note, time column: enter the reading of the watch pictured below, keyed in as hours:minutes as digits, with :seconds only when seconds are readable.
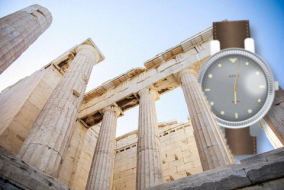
6:02
